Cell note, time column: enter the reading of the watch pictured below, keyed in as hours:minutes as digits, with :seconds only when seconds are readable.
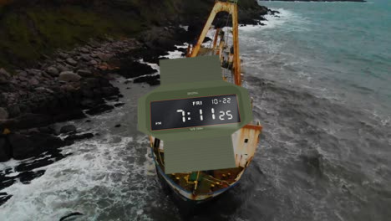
7:11:25
